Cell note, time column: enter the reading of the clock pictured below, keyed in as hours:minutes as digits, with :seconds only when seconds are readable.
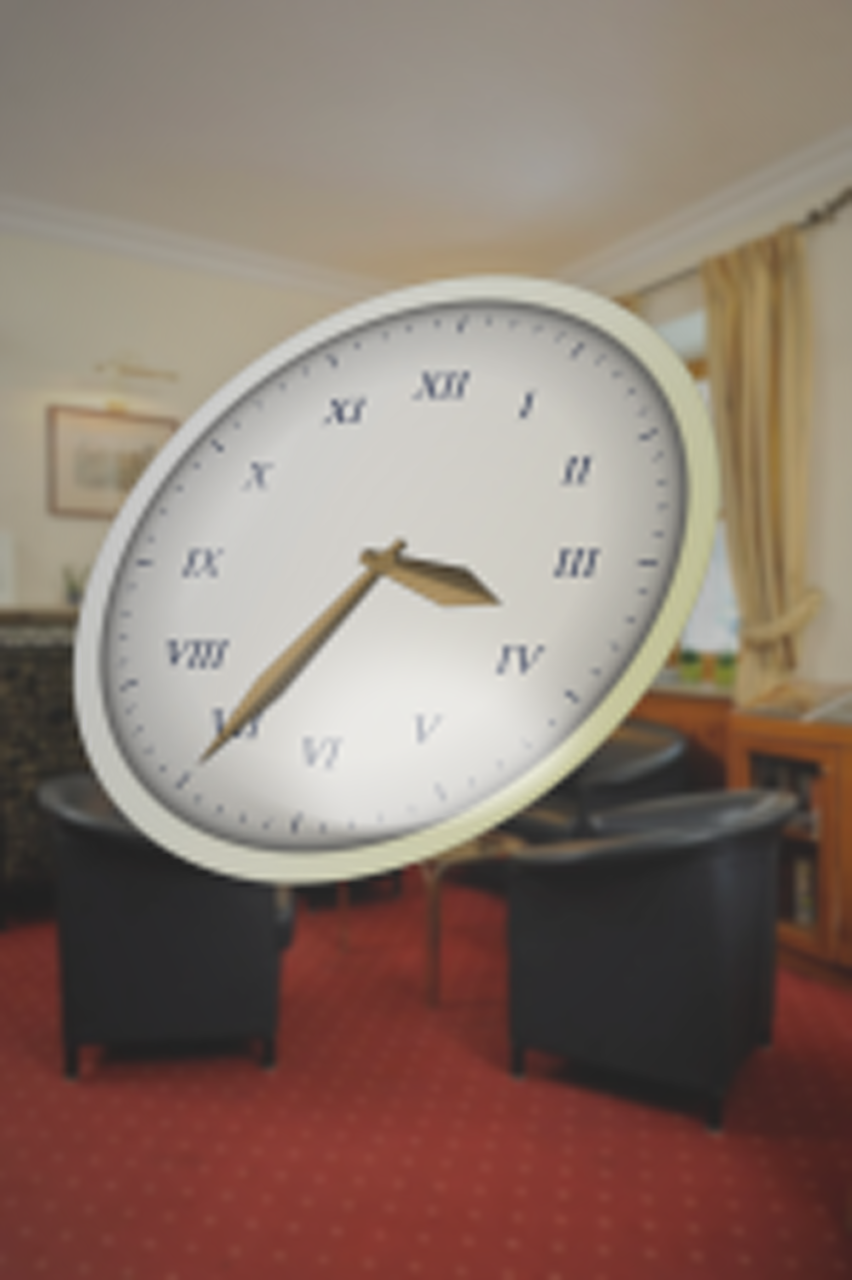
3:35
